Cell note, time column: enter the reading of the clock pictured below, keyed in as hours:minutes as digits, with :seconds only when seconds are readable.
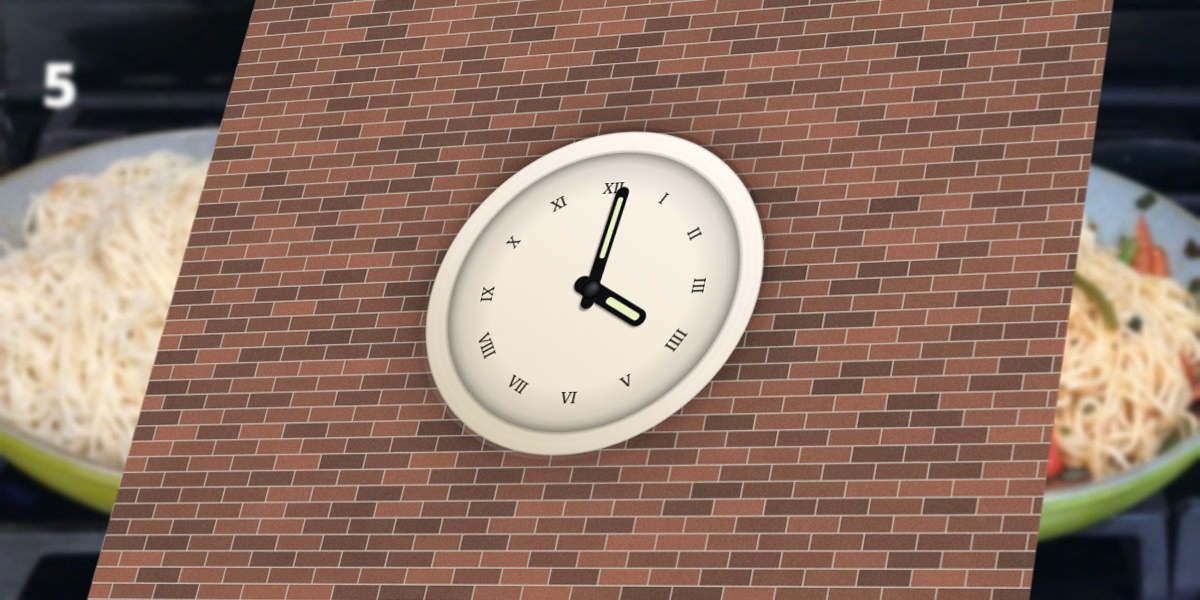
4:01
